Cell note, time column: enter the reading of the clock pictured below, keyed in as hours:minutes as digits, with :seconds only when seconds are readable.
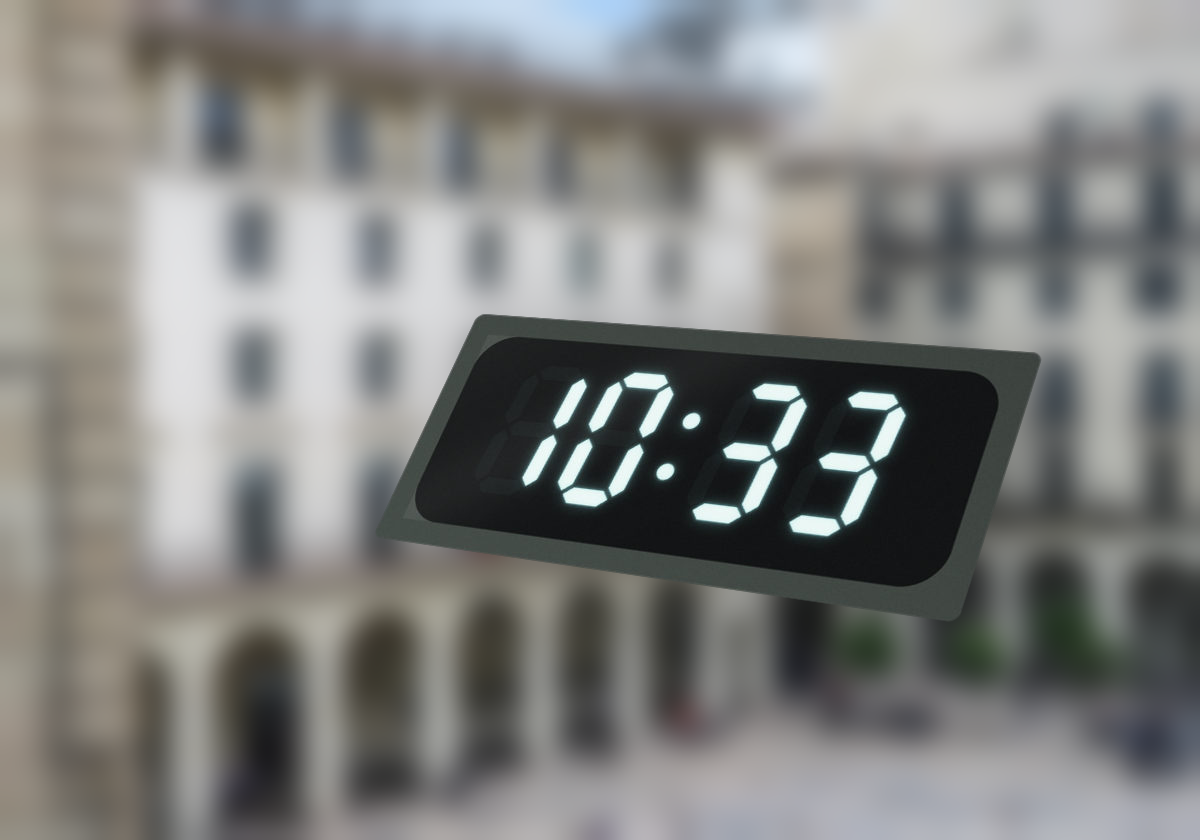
10:33
